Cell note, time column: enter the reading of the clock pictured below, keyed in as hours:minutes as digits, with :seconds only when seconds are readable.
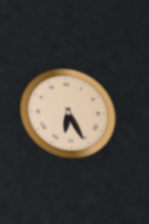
6:26
